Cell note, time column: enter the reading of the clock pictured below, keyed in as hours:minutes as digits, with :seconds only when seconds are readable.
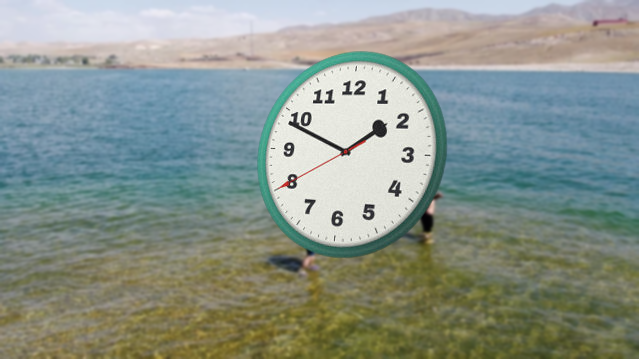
1:48:40
